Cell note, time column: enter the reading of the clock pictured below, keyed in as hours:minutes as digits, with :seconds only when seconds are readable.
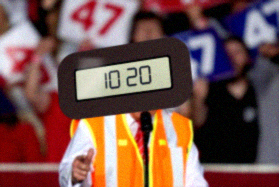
10:20
